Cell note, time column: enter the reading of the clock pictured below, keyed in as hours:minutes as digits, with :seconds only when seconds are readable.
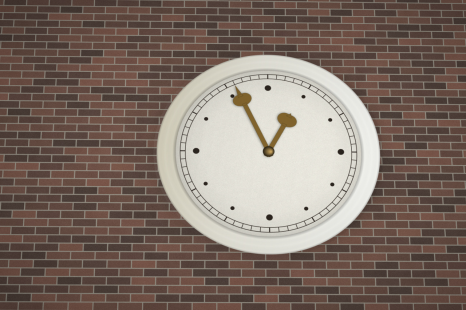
12:56
